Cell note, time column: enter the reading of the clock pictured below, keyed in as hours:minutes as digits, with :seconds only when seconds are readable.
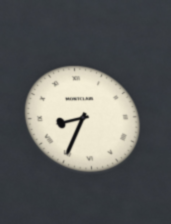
8:35
